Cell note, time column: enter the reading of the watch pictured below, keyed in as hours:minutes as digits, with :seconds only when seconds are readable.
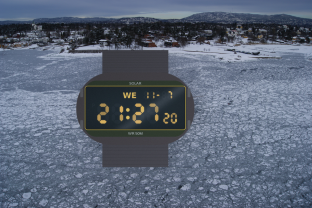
21:27:20
